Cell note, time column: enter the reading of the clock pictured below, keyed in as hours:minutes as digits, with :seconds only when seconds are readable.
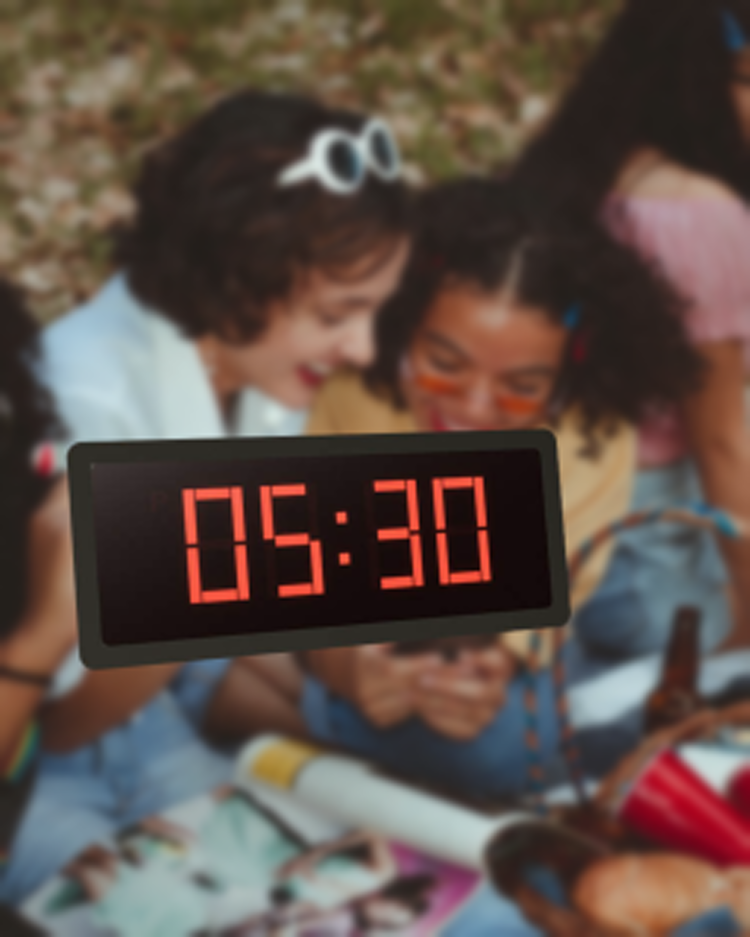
5:30
